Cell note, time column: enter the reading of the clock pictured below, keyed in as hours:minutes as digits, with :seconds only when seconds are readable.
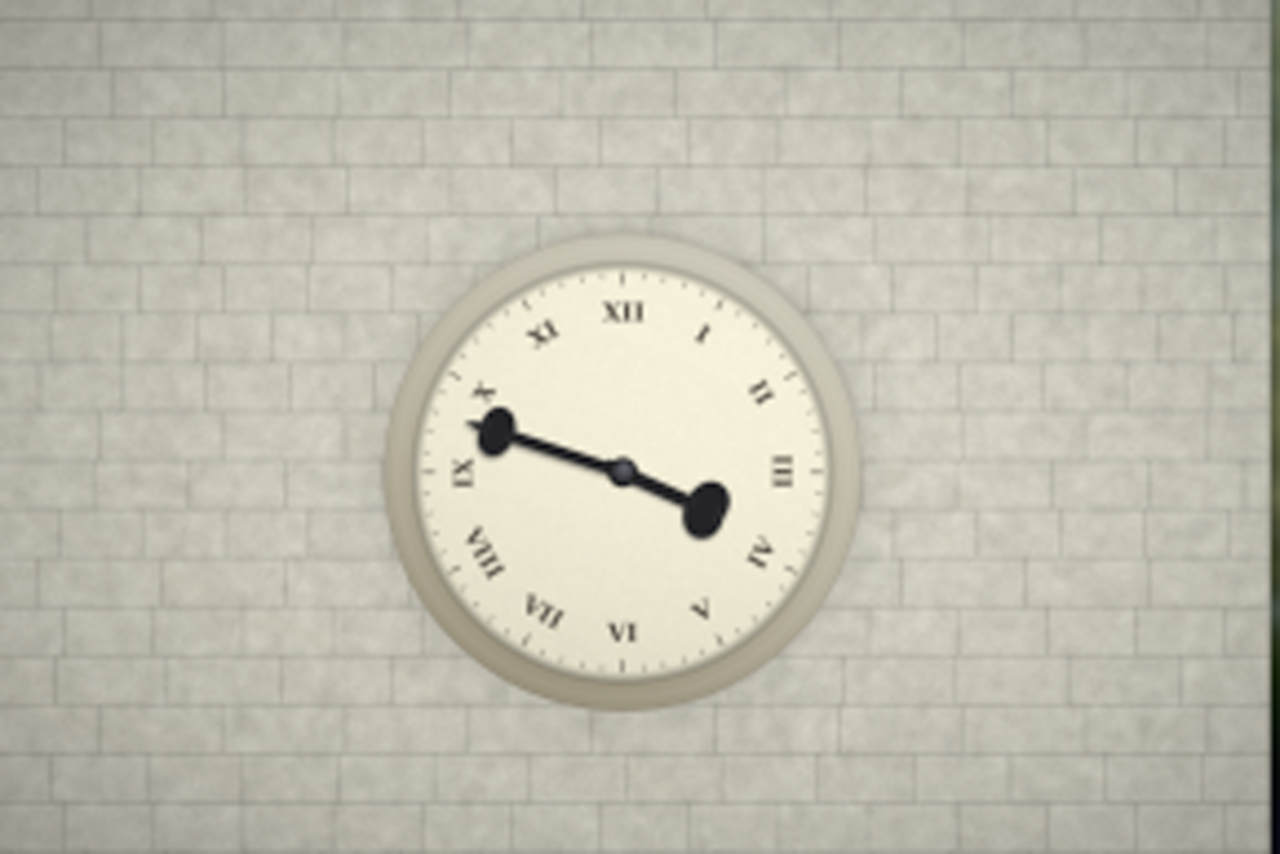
3:48
